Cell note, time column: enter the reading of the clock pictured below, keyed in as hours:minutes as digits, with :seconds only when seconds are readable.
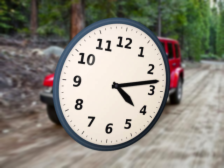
4:13
